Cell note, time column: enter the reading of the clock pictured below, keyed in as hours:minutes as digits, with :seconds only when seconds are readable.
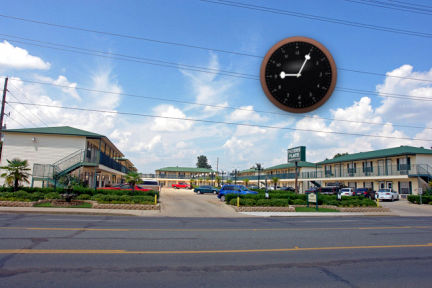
9:05
